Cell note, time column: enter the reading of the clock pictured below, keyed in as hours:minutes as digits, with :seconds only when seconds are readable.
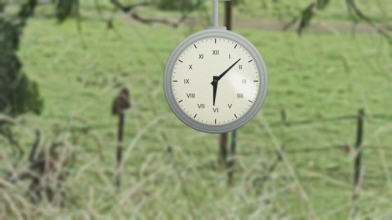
6:08
